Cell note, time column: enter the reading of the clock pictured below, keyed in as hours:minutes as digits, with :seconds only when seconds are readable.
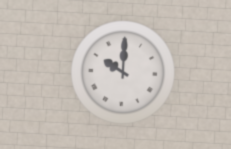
10:00
